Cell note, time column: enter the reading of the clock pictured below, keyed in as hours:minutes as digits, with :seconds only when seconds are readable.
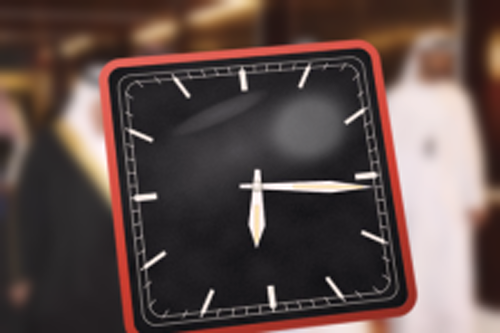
6:16
